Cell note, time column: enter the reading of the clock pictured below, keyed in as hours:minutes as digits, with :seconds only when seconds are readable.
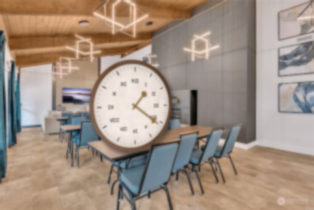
1:21
